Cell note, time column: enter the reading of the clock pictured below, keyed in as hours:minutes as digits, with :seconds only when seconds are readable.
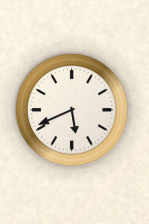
5:41
